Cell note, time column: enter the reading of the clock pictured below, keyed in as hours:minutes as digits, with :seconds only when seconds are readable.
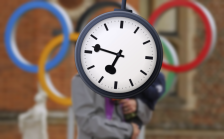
6:47
